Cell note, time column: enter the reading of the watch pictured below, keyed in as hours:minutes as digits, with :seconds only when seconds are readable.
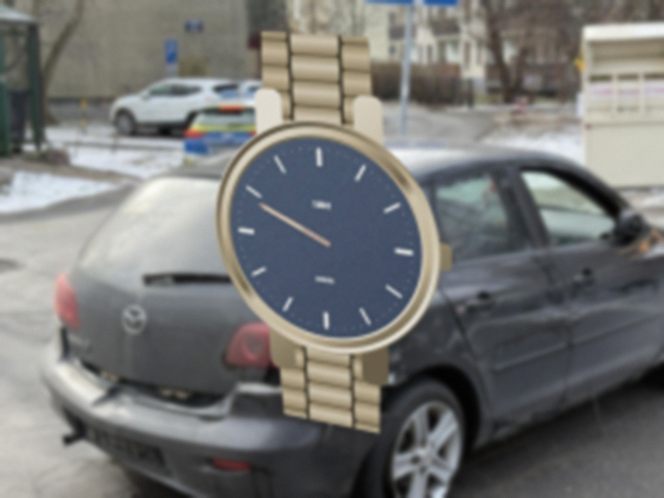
9:49
